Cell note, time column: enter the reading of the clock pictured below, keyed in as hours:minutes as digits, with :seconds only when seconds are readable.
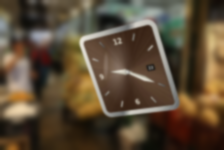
9:20
